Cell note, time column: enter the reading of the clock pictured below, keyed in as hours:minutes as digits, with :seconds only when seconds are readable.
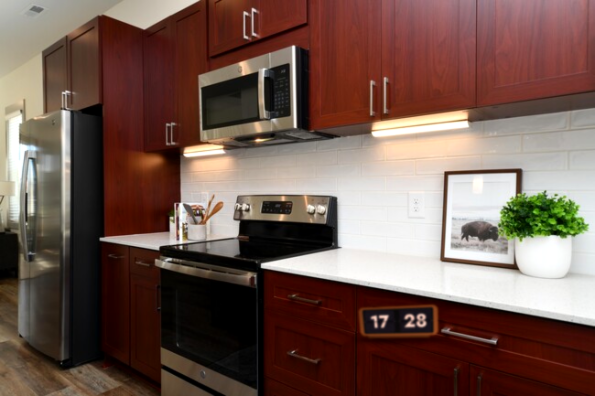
17:28
